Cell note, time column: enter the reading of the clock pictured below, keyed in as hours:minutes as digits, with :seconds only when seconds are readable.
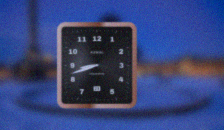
8:42
